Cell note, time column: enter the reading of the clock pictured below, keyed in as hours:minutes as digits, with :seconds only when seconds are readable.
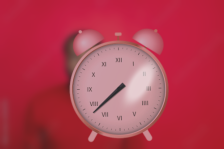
7:38
